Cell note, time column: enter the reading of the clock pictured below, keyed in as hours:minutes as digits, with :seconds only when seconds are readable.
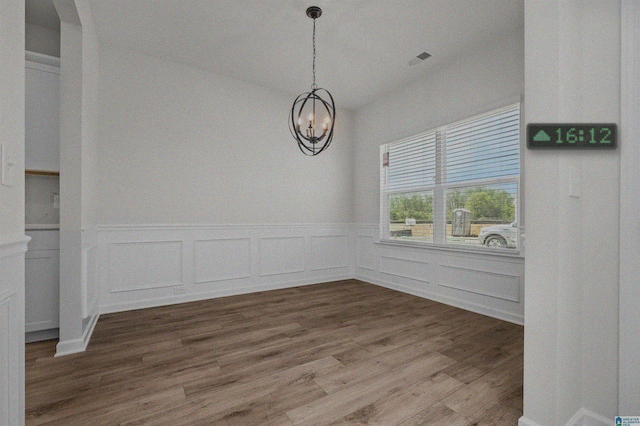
16:12
